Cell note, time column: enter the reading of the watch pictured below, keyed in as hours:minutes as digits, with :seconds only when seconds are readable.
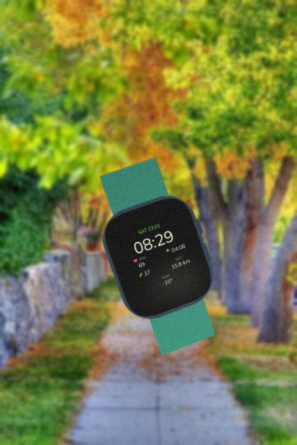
8:29
